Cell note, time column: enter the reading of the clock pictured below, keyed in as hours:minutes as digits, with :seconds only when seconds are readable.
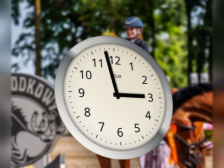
2:58
